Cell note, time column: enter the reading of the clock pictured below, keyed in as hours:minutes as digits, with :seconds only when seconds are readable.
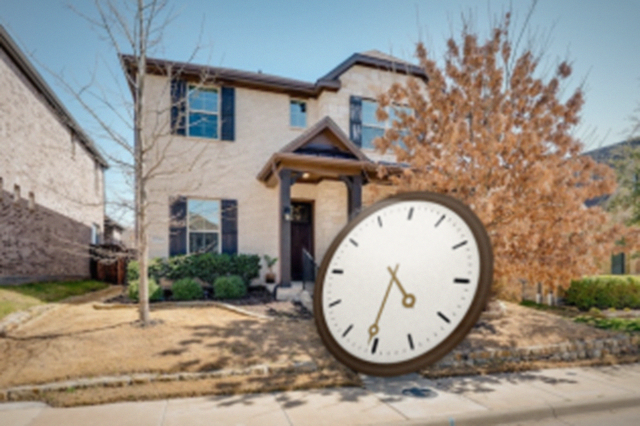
4:31
